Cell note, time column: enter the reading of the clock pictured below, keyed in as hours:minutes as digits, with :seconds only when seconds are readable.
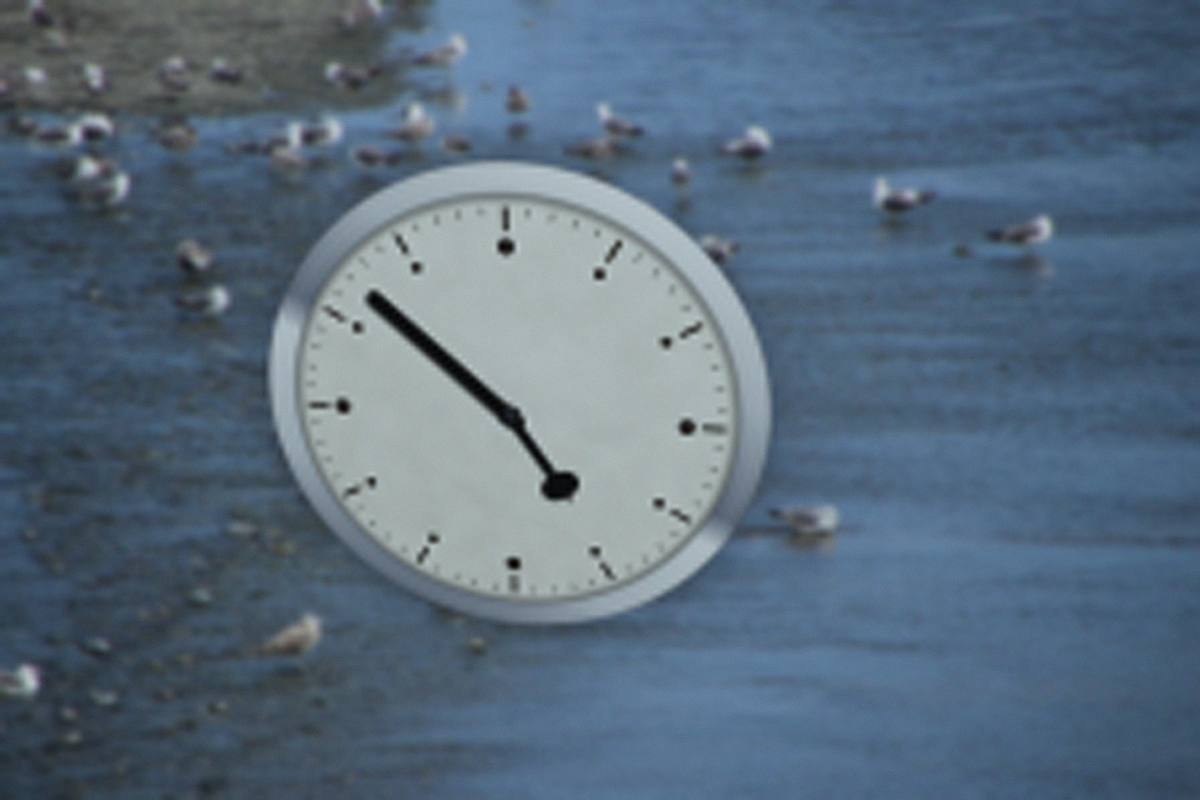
4:52
